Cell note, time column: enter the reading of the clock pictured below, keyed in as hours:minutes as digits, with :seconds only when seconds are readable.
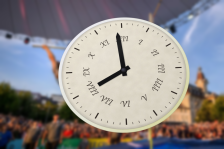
7:59
